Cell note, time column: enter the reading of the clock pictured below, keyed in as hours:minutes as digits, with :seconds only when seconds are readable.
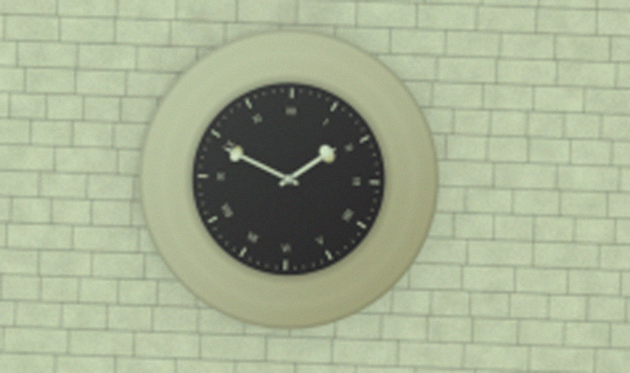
1:49
